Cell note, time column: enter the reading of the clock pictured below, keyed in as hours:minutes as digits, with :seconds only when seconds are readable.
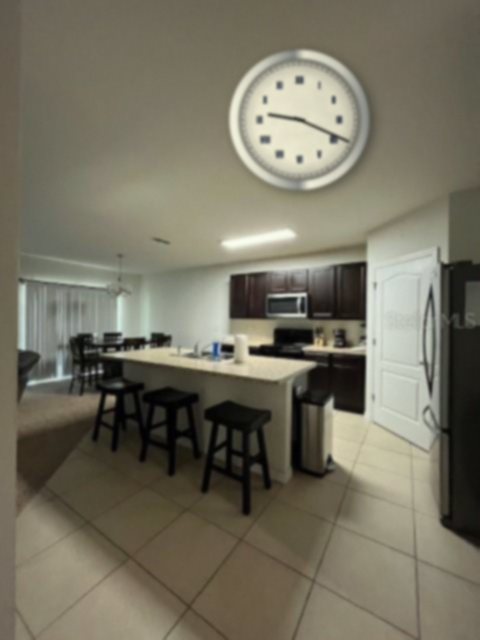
9:19
